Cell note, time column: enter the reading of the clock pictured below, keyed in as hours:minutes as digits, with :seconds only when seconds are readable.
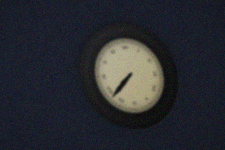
7:38
